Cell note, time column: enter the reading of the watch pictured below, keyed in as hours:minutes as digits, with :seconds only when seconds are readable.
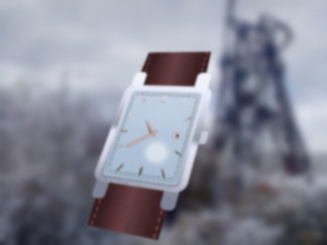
10:39
